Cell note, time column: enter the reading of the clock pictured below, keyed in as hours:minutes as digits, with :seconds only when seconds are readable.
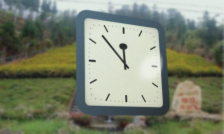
11:53
